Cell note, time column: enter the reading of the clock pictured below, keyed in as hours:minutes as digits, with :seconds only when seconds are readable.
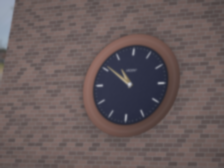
10:51
